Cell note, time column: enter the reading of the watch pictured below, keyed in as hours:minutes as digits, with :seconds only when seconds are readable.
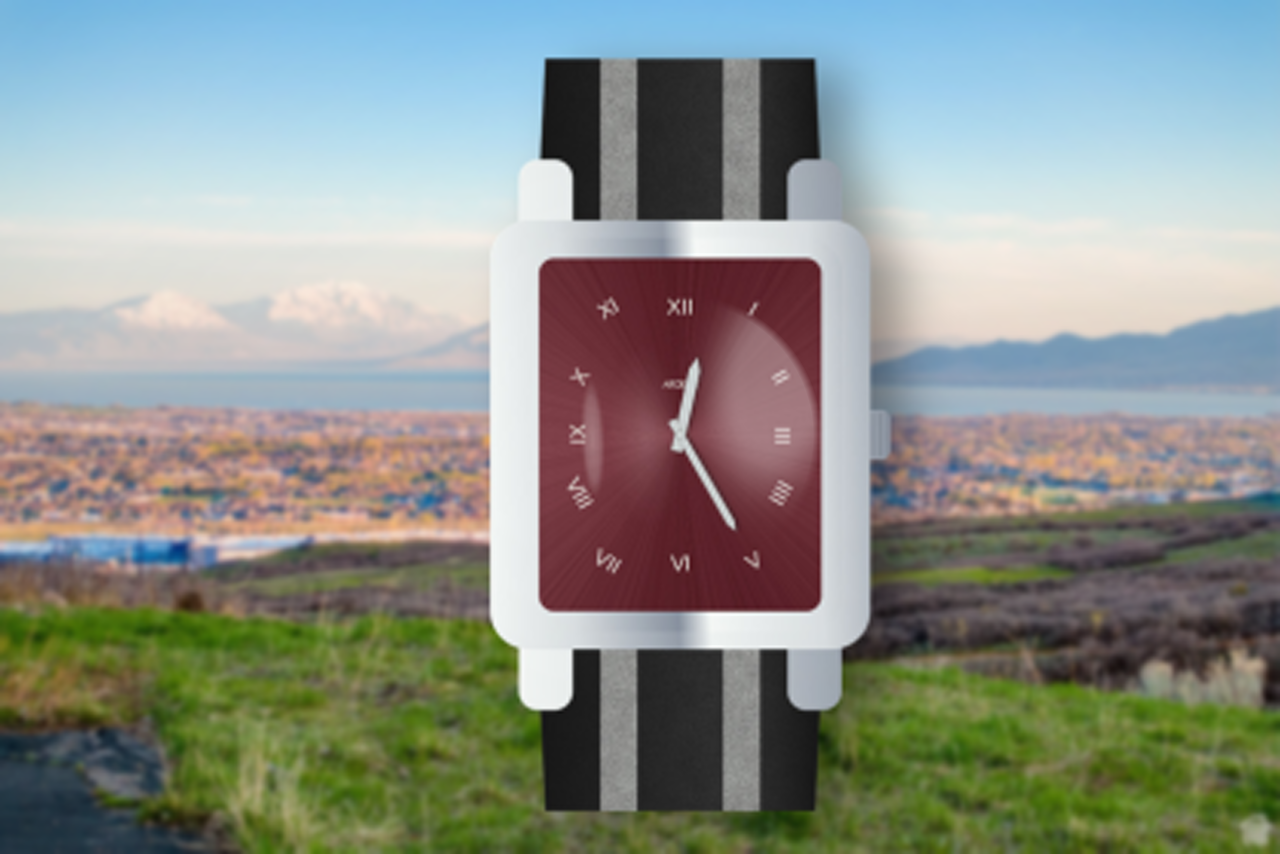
12:25
